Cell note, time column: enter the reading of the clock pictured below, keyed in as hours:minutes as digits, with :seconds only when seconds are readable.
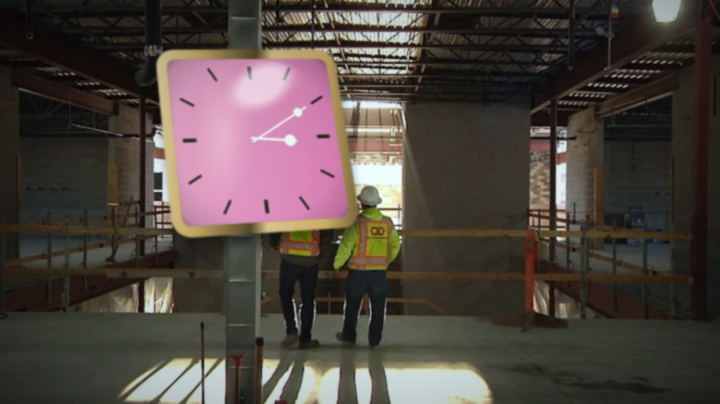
3:10
